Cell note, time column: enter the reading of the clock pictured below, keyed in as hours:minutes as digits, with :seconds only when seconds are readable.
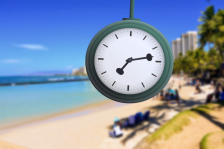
7:13
